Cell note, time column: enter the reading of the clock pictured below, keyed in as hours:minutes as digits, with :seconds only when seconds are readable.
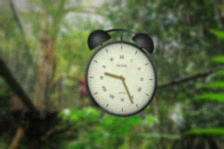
9:26
